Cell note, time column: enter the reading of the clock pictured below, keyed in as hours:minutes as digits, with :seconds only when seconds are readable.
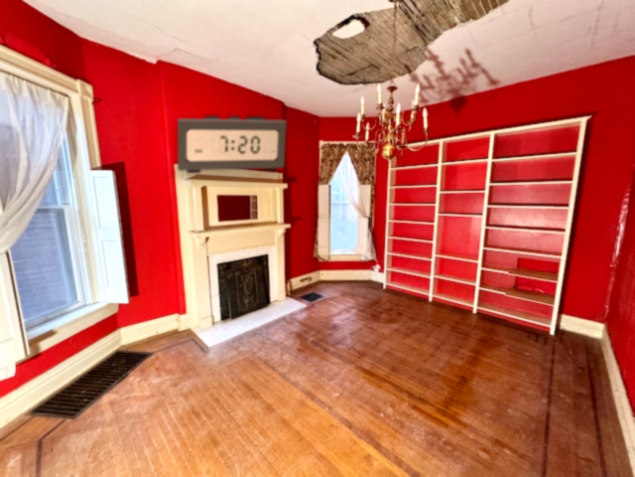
7:20
